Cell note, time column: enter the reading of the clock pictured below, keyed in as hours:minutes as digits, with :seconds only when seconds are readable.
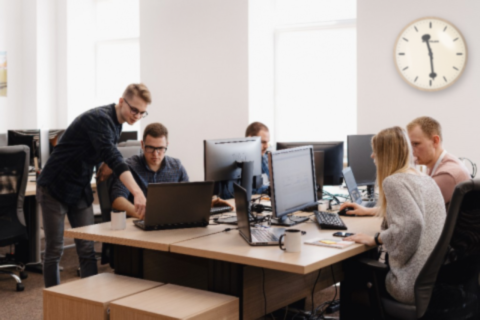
11:29
